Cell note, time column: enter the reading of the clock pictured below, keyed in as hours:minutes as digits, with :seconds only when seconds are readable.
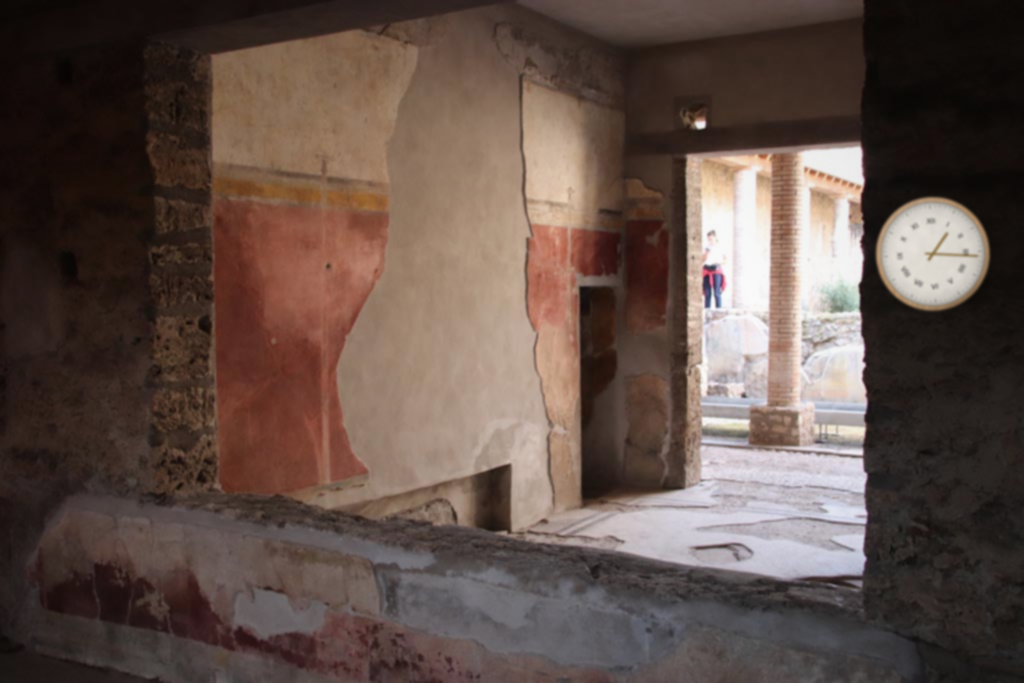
1:16
